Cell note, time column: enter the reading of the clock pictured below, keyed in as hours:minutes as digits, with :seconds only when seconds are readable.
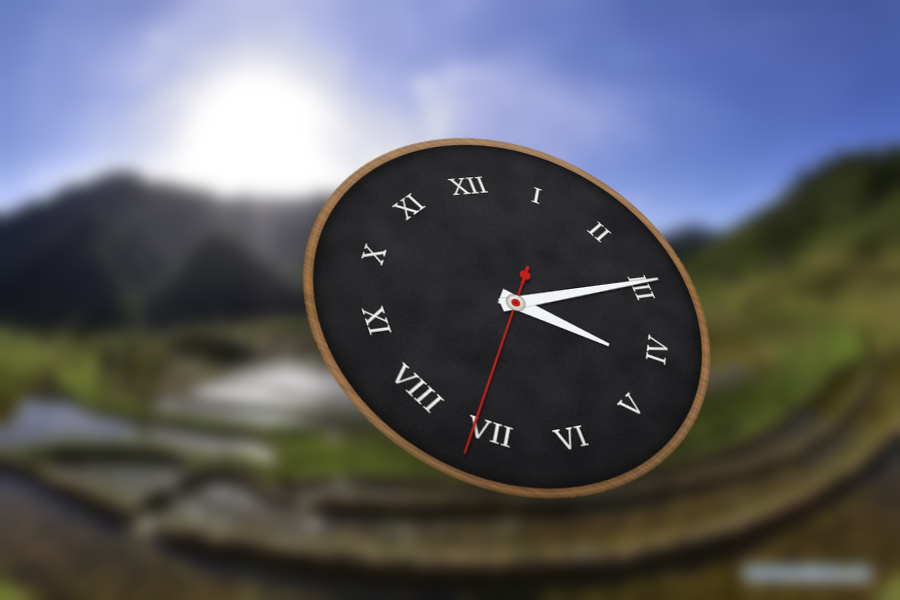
4:14:36
